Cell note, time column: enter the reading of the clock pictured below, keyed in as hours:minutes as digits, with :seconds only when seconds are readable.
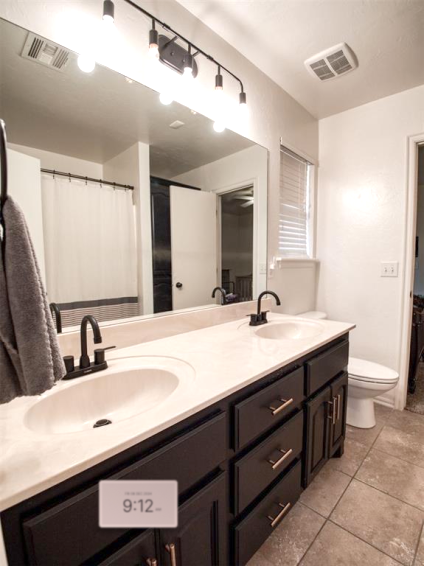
9:12
